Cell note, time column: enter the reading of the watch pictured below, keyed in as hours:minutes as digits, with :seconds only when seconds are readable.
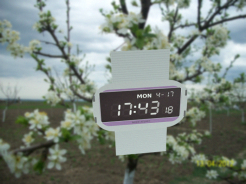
17:43:18
